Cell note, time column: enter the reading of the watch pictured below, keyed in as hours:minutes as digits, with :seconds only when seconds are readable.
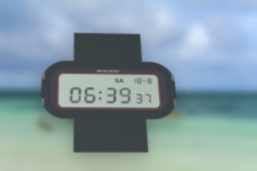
6:39:37
